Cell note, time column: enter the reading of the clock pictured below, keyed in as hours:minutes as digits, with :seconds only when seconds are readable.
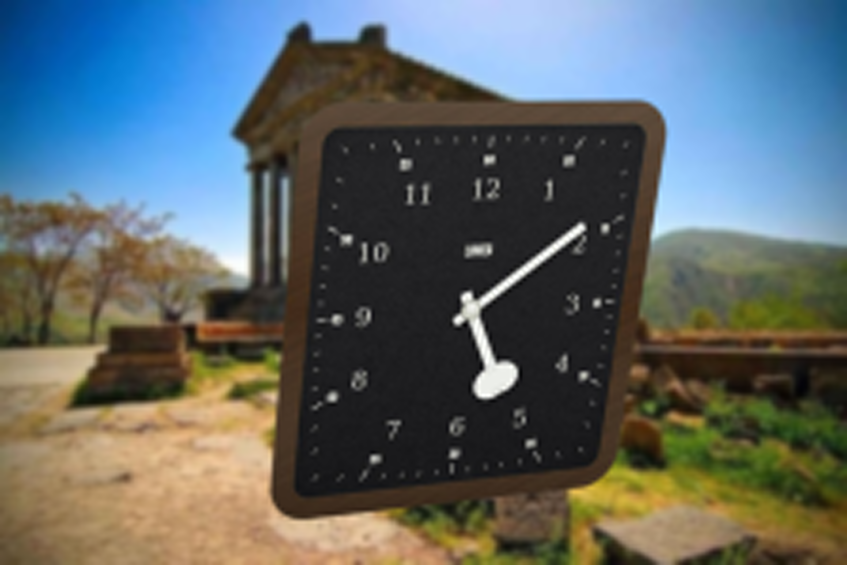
5:09
